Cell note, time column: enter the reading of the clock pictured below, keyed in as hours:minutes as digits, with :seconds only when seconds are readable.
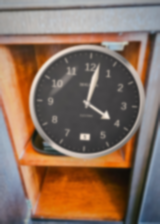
4:02
